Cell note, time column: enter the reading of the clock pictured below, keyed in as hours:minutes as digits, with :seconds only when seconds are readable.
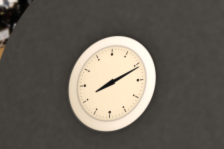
8:11
